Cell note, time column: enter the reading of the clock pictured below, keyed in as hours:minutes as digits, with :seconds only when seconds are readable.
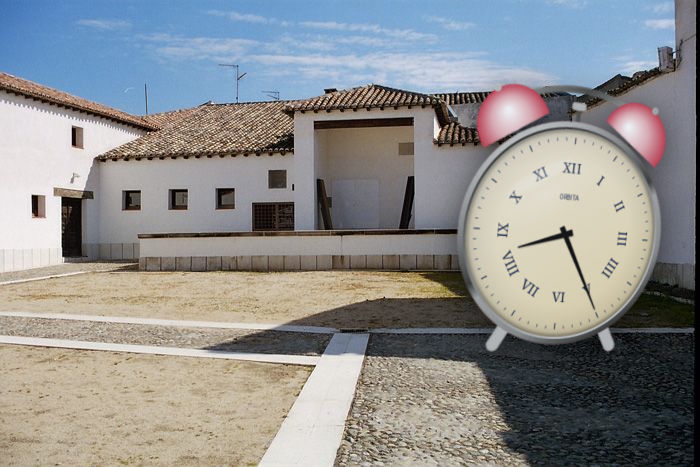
8:25
